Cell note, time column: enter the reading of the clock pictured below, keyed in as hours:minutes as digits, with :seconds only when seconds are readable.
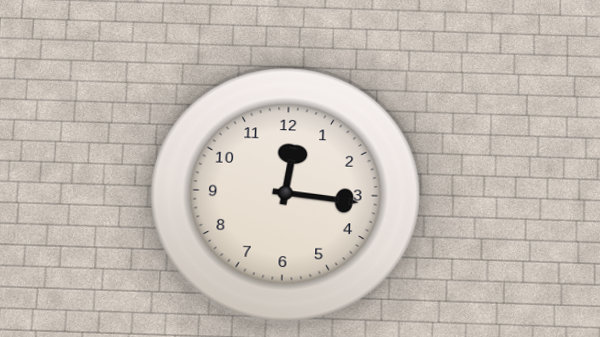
12:16
